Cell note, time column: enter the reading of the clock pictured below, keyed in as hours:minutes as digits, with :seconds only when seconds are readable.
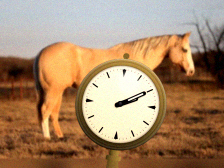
2:10
